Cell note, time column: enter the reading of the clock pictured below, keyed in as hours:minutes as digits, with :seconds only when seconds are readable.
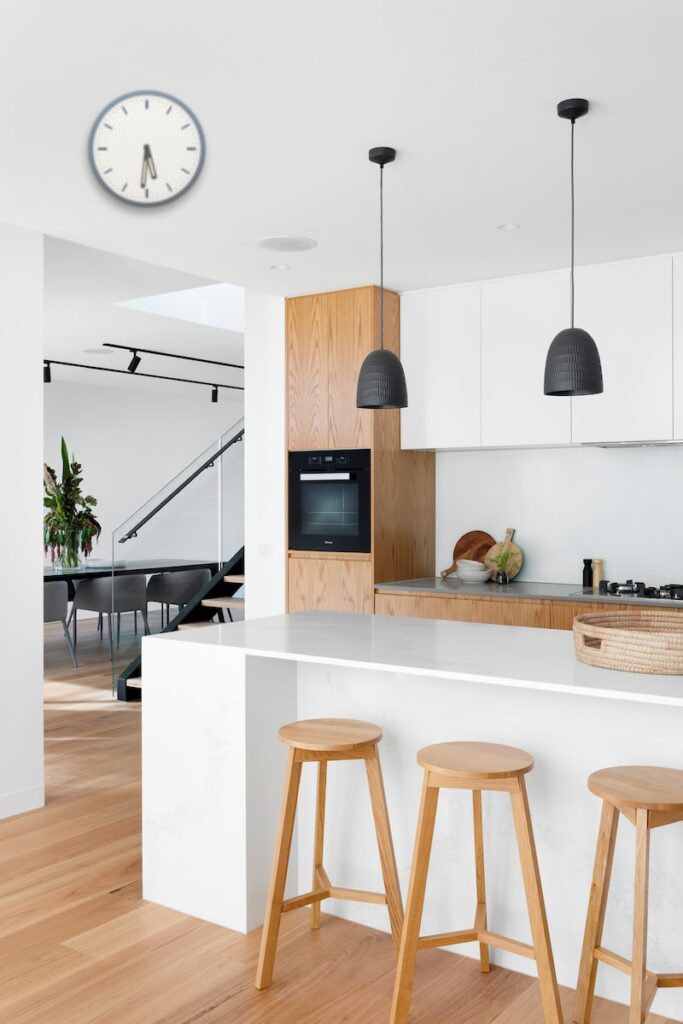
5:31
